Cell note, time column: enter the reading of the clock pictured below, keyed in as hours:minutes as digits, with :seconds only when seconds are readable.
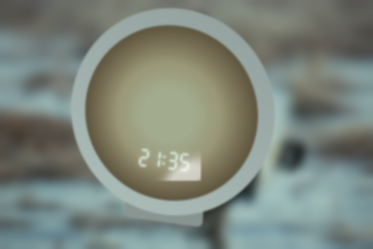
21:35
